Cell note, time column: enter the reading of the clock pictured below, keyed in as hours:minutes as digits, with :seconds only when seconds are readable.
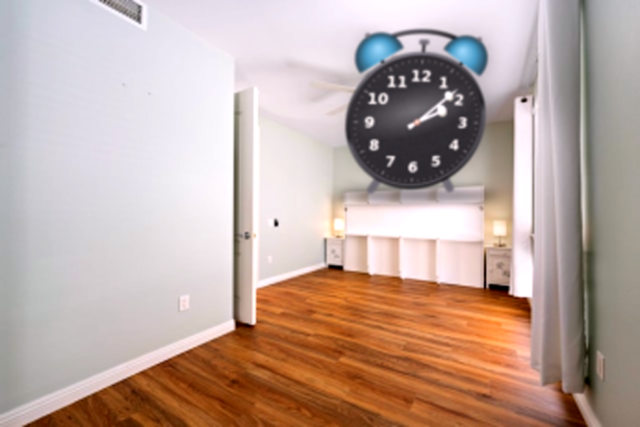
2:08
